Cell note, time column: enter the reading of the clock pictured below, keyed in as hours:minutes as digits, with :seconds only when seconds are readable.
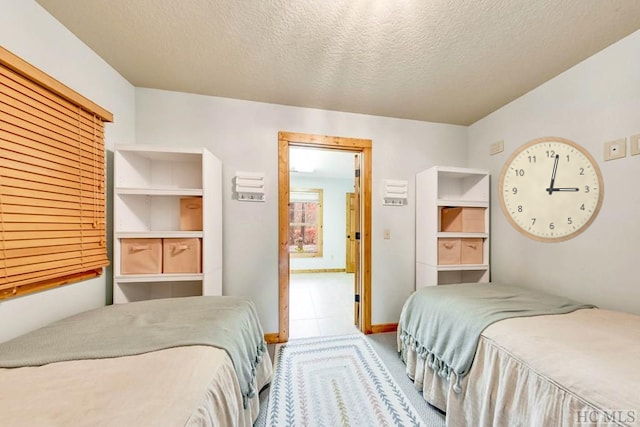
3:02
